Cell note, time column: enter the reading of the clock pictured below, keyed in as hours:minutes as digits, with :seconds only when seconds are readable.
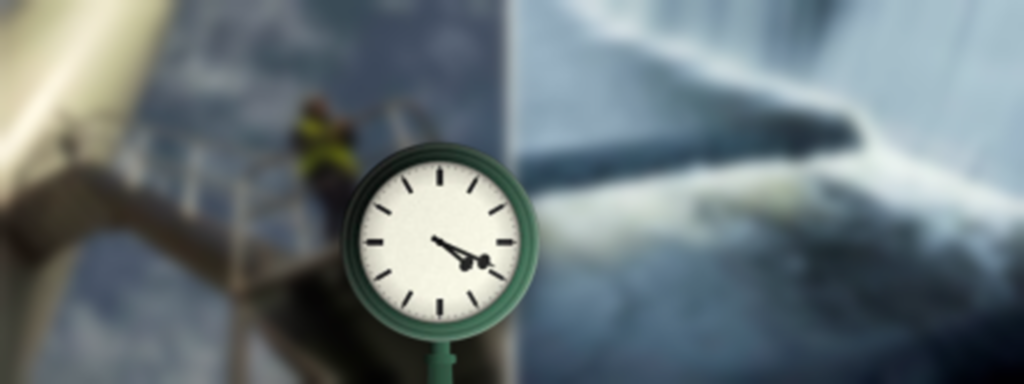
4:19
